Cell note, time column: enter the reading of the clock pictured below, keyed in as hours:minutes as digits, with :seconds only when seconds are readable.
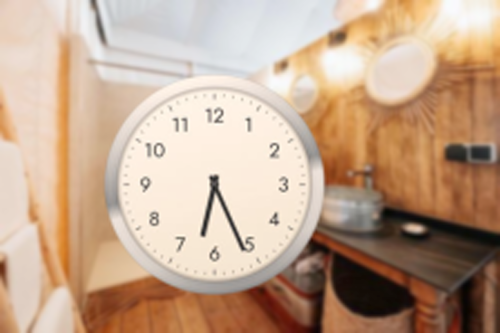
6:26
